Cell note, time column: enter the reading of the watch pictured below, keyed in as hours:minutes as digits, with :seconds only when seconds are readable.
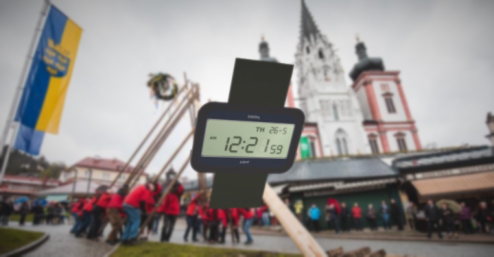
12:21:59
